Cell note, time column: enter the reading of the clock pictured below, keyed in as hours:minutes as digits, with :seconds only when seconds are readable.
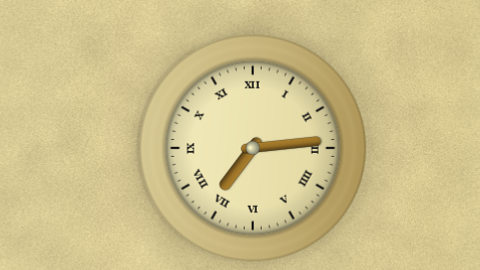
7:14
